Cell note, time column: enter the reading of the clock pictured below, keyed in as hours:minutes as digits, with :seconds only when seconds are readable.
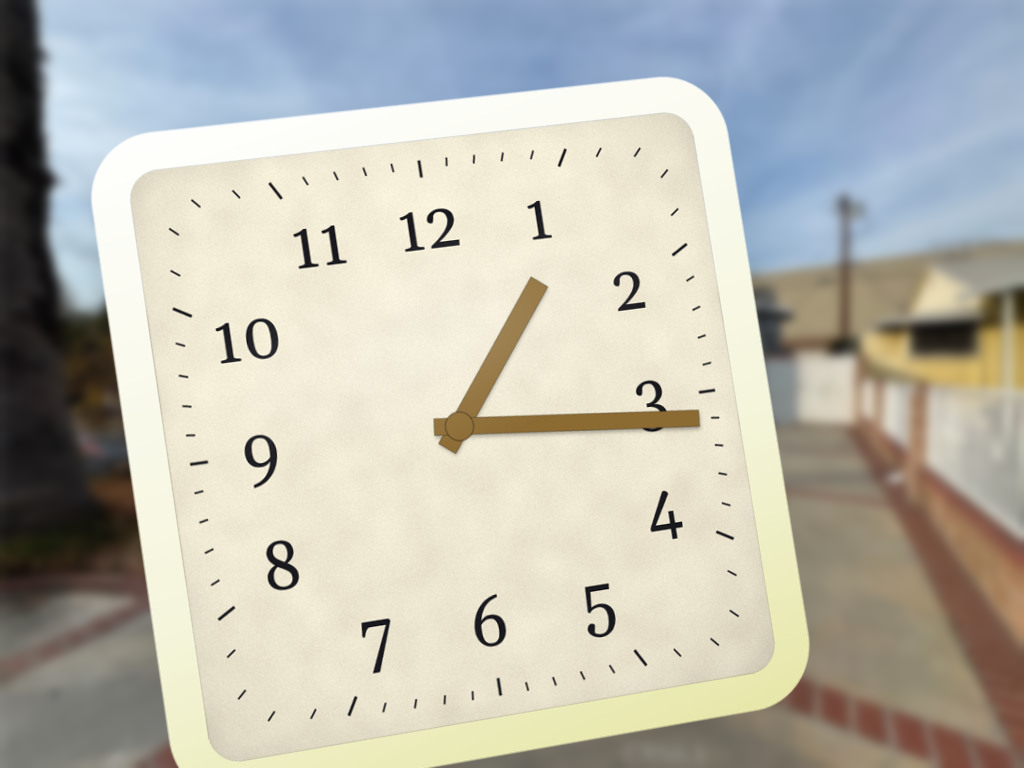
1:16
